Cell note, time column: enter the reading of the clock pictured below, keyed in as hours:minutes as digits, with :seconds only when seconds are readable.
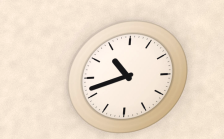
10:42
